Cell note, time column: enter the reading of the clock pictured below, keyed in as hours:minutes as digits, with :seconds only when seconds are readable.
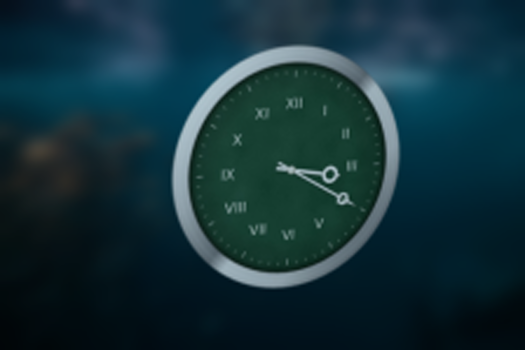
3:20
